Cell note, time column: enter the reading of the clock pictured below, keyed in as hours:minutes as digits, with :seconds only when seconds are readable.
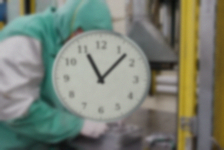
11:07
